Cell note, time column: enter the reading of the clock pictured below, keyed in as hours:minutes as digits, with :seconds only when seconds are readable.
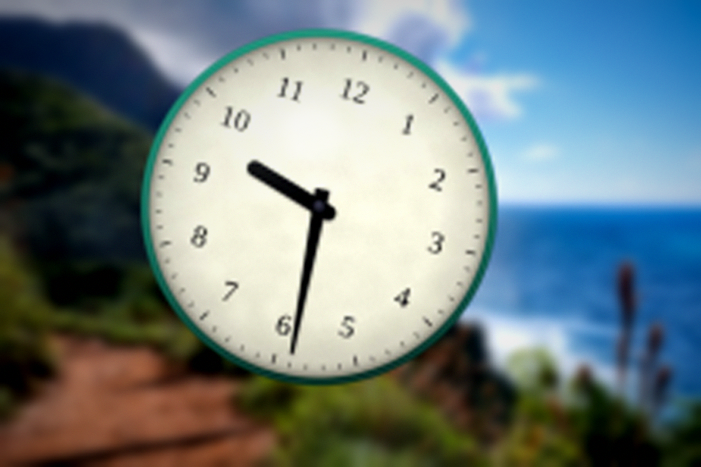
9:29
